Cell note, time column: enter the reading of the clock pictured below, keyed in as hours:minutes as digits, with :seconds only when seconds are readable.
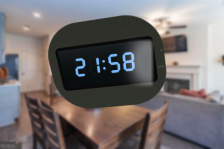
21:58
